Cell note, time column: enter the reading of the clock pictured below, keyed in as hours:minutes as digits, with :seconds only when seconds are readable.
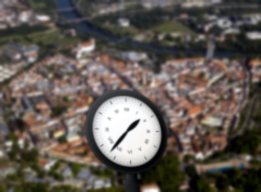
1:37
